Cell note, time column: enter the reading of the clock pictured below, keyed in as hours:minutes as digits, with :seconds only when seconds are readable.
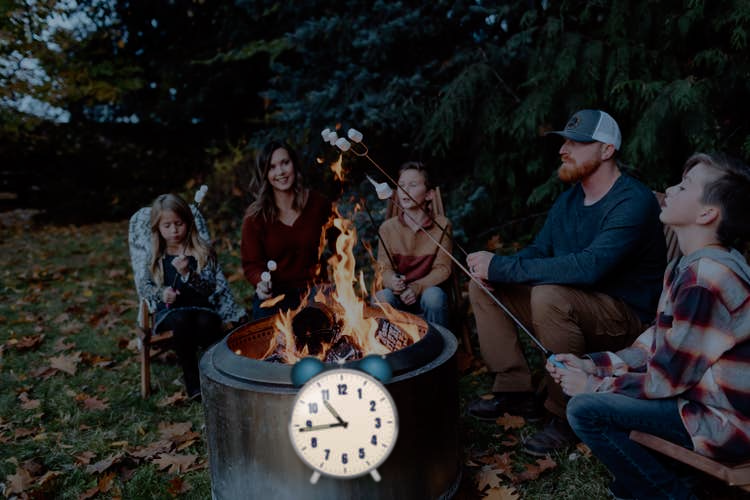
10:44
